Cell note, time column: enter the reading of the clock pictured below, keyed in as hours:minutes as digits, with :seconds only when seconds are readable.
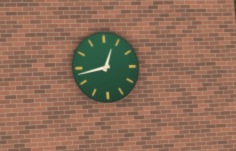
12:43
